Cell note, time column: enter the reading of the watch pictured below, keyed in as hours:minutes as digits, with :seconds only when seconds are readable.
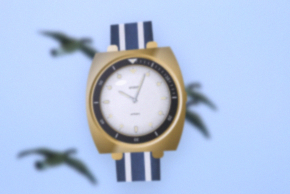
10:04
